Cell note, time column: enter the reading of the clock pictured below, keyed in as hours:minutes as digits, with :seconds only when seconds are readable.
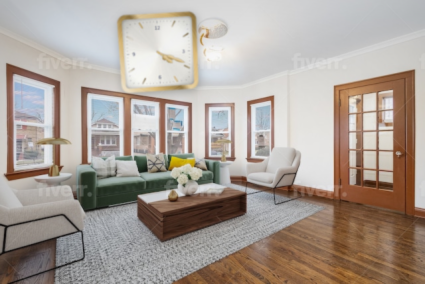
4:19
